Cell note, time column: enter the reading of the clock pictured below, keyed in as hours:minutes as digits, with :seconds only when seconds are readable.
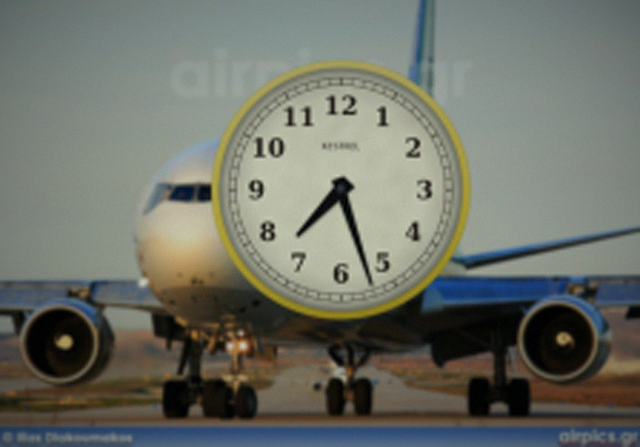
7:27
